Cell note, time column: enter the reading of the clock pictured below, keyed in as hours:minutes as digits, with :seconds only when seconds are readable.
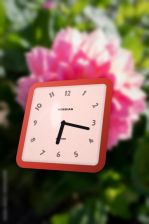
6:17
